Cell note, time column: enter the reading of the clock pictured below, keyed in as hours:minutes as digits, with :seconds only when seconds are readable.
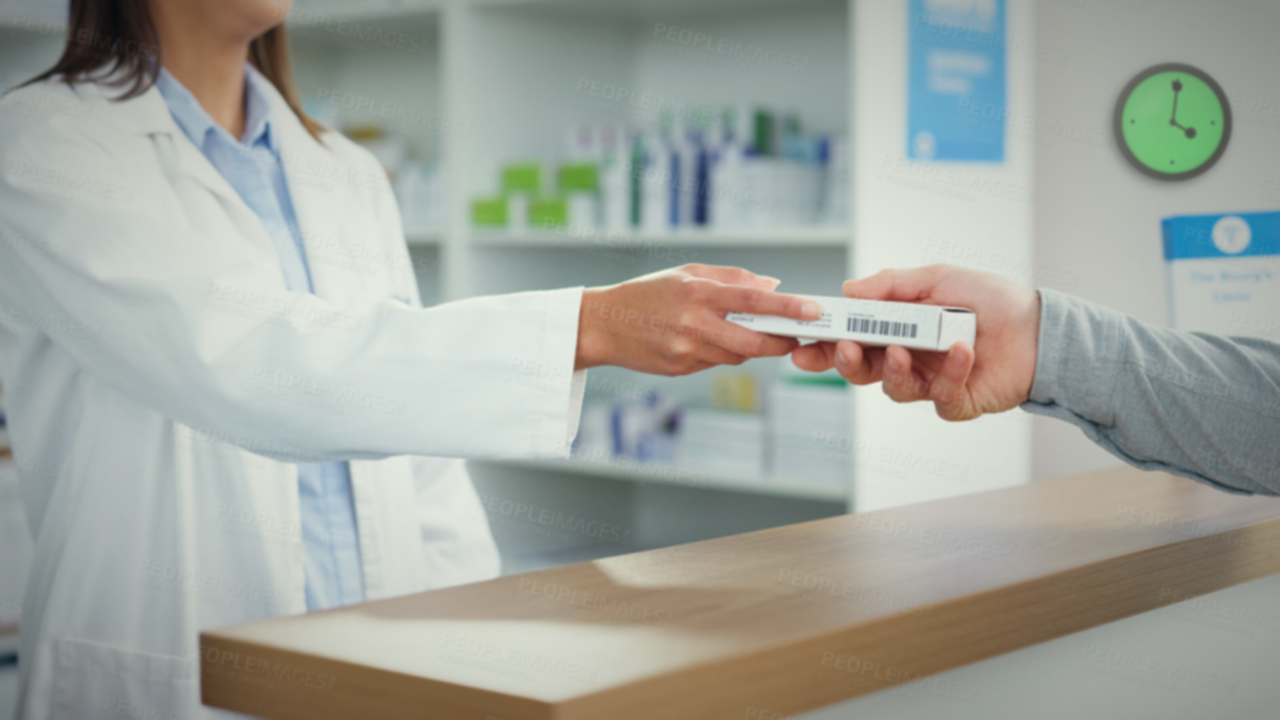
4:01
